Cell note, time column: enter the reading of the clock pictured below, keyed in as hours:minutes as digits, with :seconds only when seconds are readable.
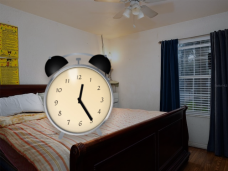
12:25
